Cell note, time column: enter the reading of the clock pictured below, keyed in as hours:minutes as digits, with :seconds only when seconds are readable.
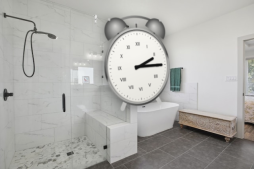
2:15
